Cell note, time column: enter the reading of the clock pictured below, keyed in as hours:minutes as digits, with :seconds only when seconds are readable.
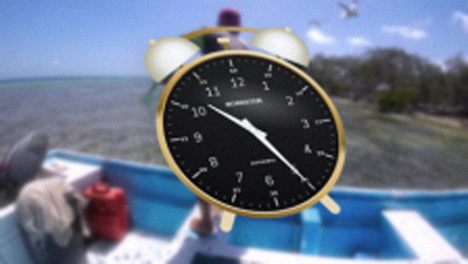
10:25
